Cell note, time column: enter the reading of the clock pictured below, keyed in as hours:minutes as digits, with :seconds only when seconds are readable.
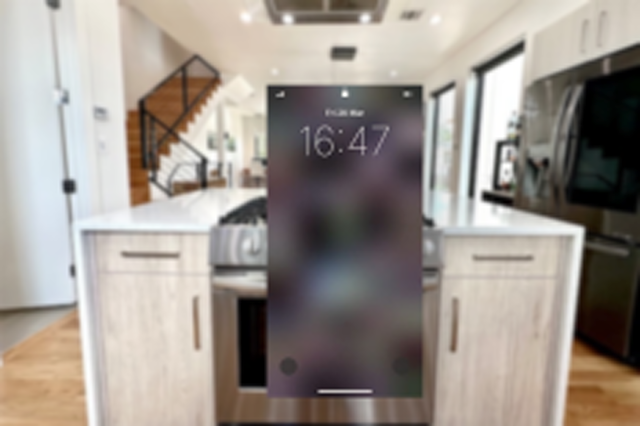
16:47
